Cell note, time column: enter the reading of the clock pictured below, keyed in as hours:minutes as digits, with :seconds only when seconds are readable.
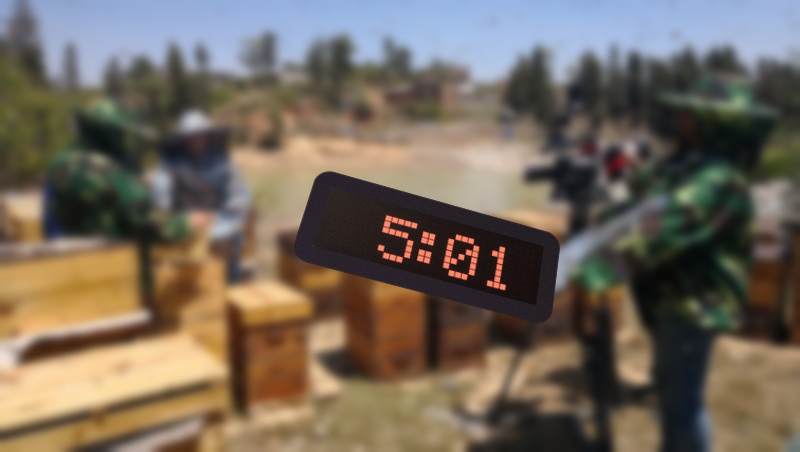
5:01
